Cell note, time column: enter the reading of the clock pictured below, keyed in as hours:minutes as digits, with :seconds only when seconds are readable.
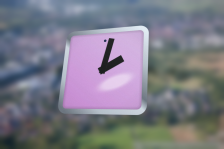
2:02
